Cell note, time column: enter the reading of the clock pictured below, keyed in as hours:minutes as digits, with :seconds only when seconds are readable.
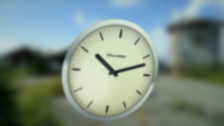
10:12
